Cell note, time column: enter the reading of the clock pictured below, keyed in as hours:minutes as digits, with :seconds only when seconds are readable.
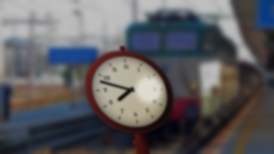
7:48
